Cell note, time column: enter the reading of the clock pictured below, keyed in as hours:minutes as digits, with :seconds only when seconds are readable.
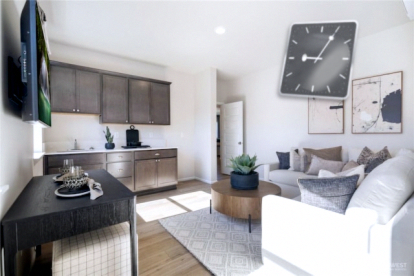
9:05
